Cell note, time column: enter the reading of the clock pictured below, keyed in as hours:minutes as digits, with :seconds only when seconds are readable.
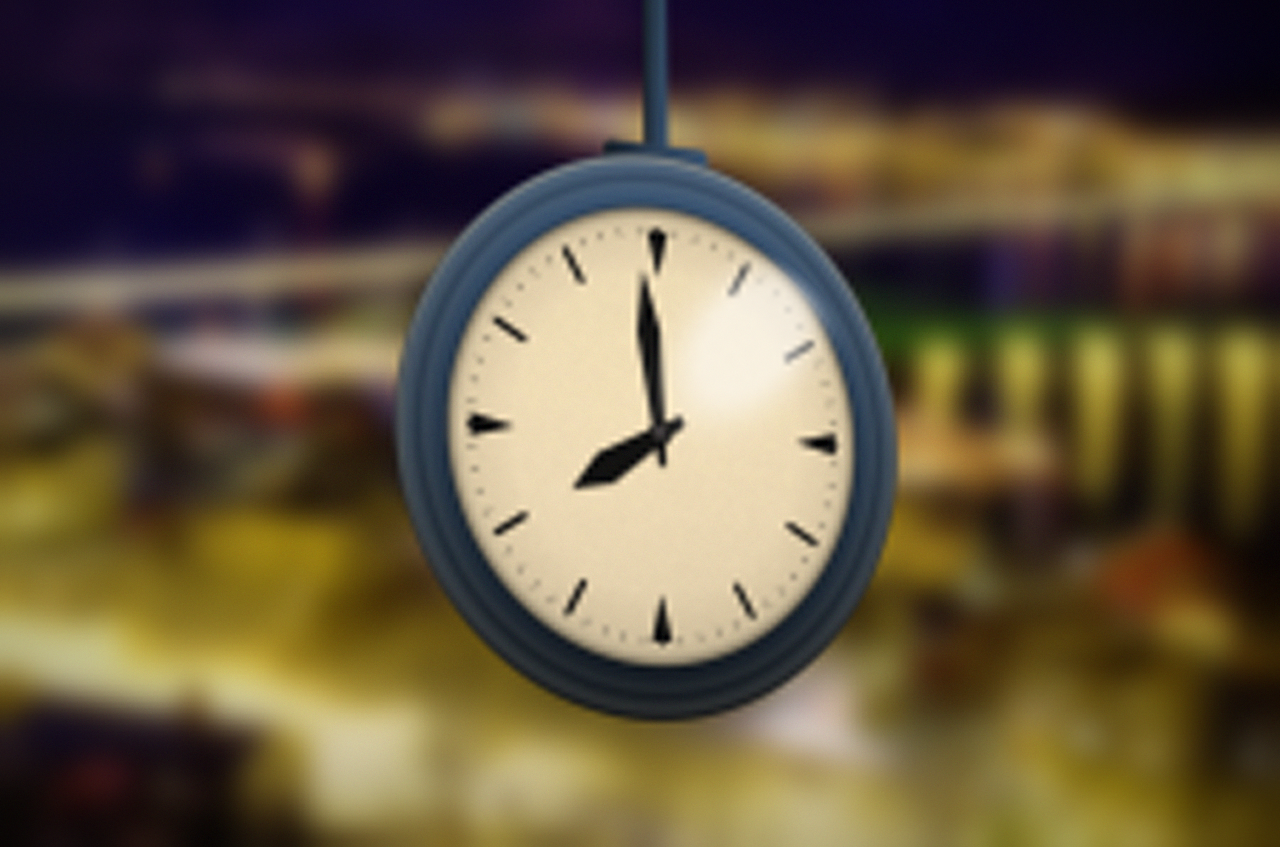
7:59
